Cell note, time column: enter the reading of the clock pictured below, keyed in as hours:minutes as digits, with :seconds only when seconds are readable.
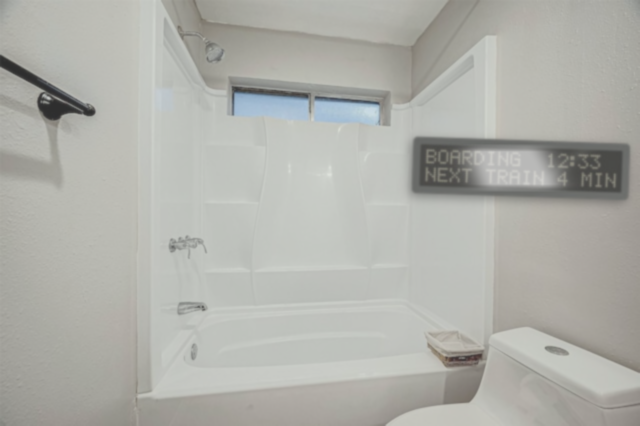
12:33
